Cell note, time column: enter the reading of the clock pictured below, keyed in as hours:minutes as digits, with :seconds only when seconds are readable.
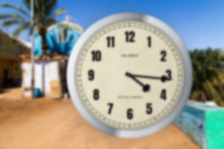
4:16
